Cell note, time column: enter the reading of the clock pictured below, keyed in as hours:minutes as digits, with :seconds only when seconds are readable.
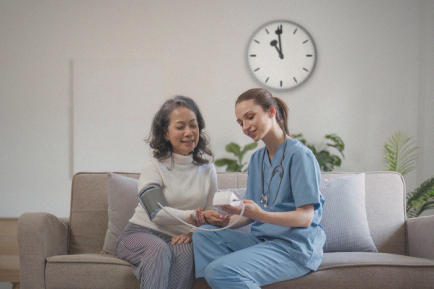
10:59
